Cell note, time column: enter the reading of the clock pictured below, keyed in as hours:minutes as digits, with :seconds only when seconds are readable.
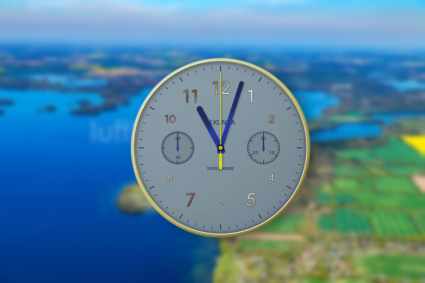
11:03
